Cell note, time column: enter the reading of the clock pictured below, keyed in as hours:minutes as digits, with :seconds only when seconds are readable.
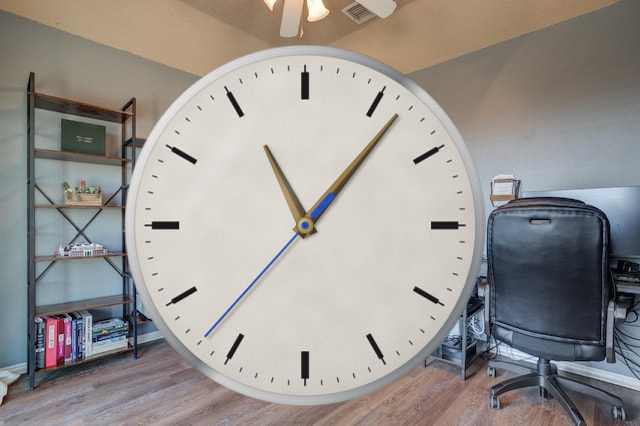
11:06:37
